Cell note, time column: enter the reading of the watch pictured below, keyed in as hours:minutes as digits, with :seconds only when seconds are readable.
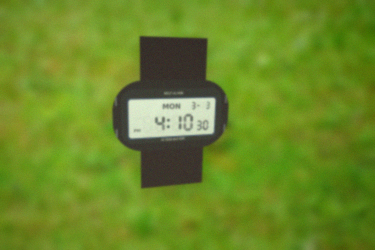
4:10:30
